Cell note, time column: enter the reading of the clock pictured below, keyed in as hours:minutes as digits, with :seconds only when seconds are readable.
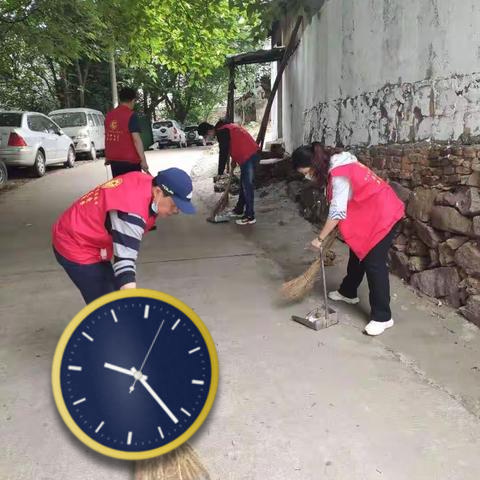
9:22:03
